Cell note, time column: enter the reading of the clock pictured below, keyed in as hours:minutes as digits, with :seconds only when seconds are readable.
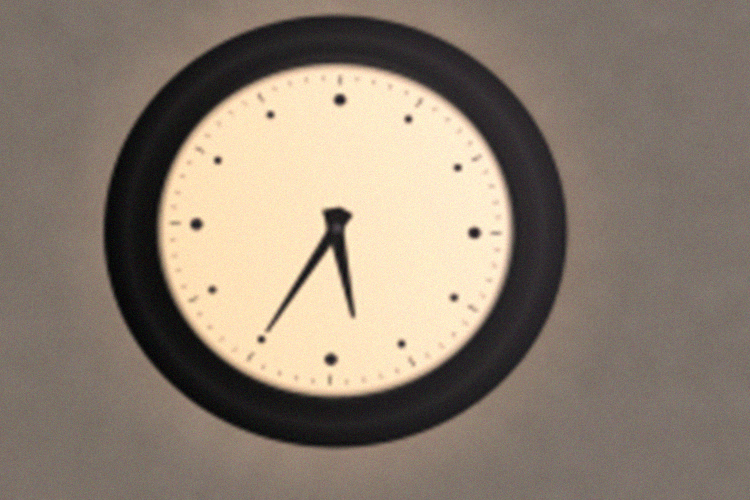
5:35
